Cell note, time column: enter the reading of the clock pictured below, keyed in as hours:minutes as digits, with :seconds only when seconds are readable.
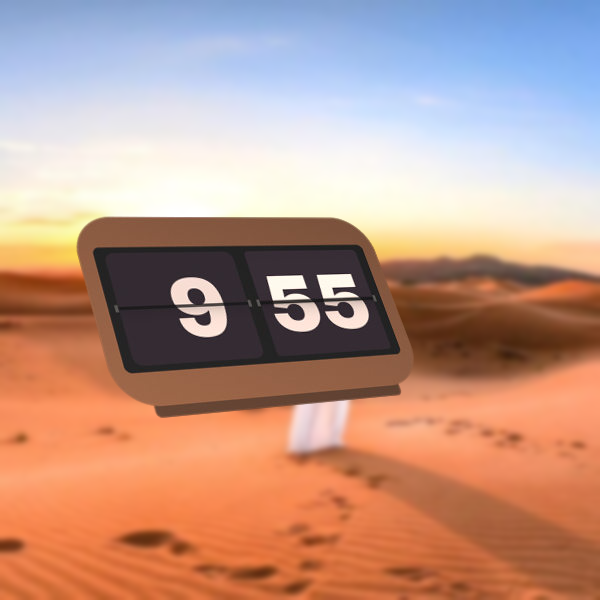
9:55
